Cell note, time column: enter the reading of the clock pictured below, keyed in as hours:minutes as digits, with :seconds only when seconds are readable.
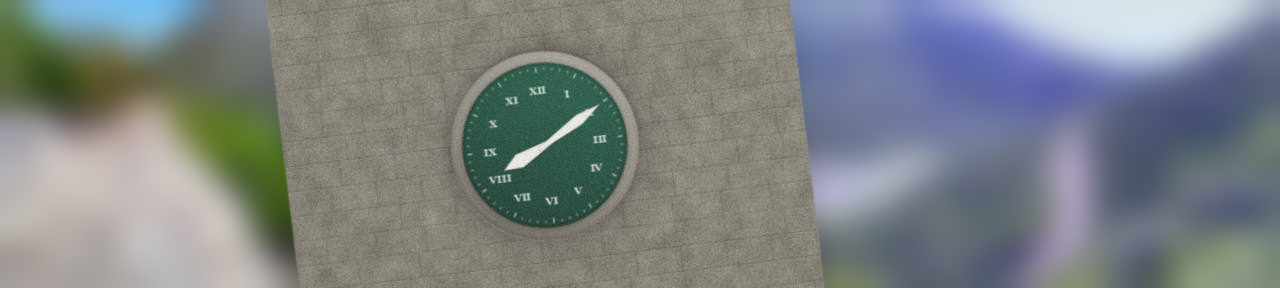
8:10
